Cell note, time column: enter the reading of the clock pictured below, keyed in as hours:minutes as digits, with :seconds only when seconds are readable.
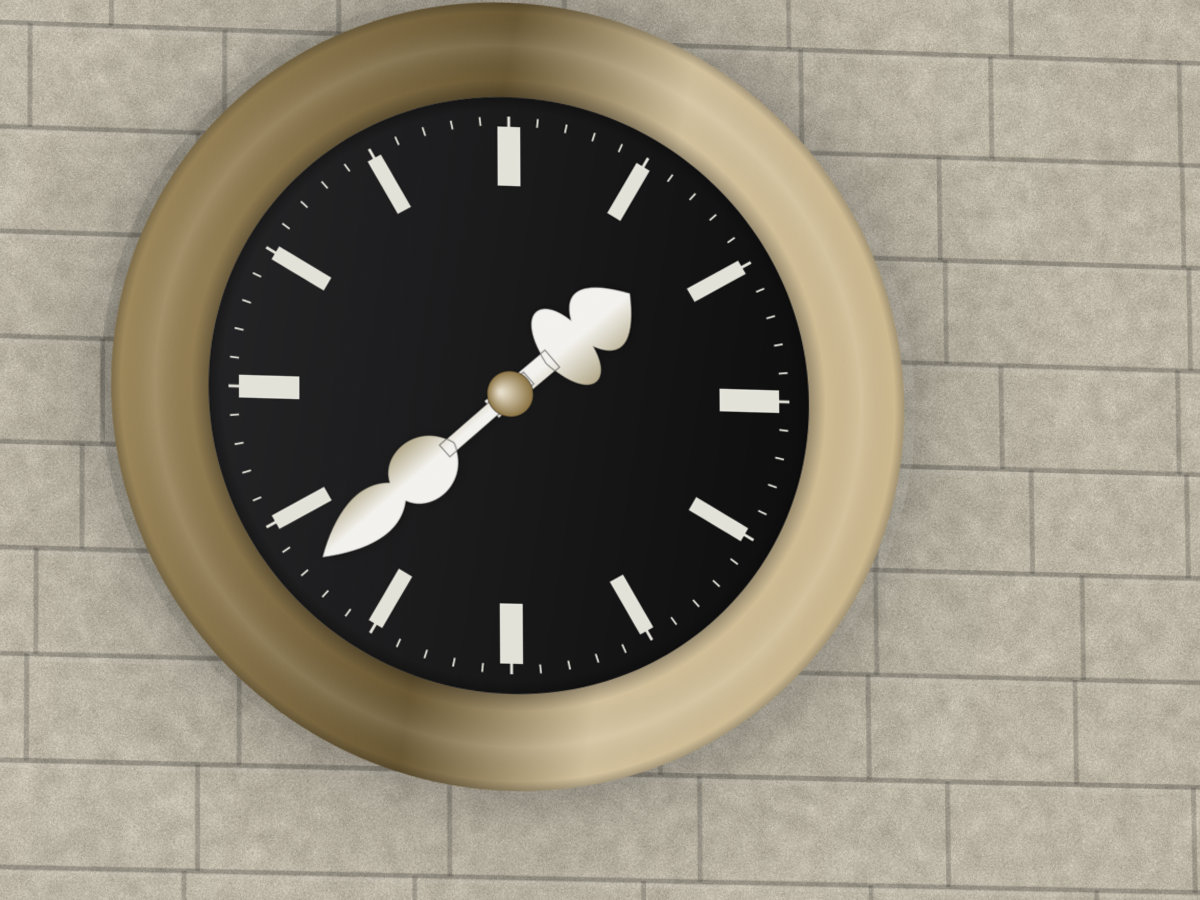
1:38
